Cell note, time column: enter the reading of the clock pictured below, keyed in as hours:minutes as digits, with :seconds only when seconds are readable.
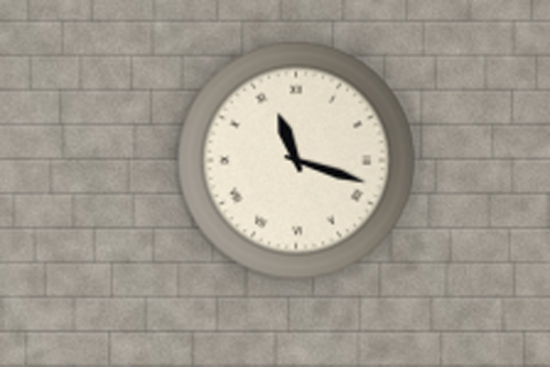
11:18
